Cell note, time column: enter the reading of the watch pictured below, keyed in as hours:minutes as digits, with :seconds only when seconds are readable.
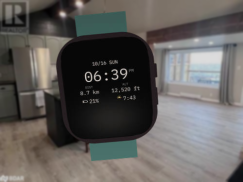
6:39
